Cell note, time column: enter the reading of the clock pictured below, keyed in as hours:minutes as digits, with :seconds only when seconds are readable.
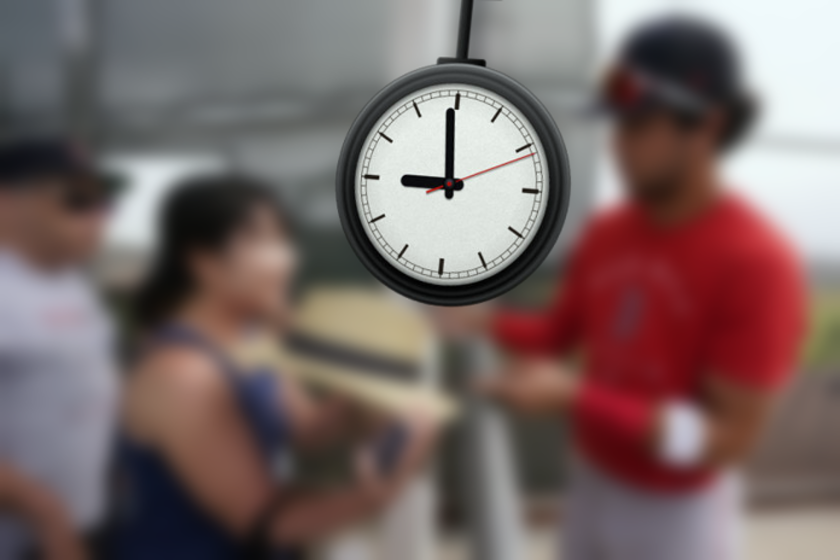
8:59:11
